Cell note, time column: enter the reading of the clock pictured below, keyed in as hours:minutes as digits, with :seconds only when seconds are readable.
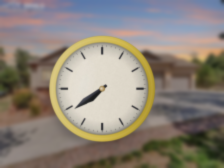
7:39
